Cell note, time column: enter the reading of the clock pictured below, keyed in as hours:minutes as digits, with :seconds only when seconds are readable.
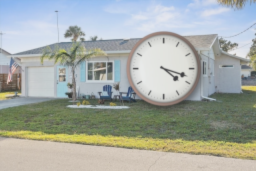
4:18
